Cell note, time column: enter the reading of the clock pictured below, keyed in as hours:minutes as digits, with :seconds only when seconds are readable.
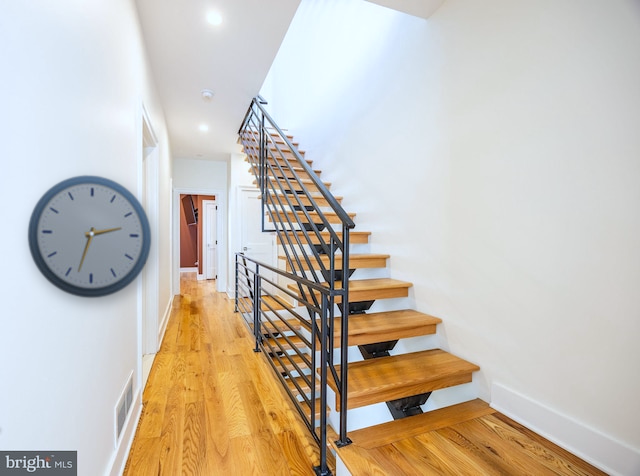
2:33
